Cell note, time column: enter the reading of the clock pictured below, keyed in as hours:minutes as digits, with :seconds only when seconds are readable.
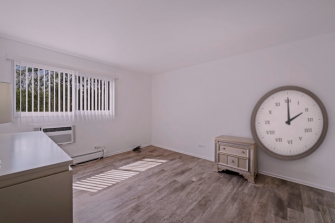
2:00
